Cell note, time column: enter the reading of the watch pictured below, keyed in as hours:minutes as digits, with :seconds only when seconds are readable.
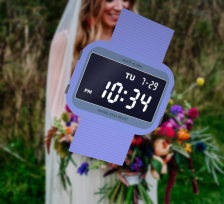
10:34
